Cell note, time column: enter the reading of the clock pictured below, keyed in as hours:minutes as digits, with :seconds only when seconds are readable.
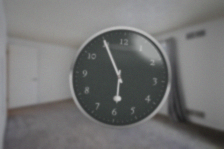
5:55
